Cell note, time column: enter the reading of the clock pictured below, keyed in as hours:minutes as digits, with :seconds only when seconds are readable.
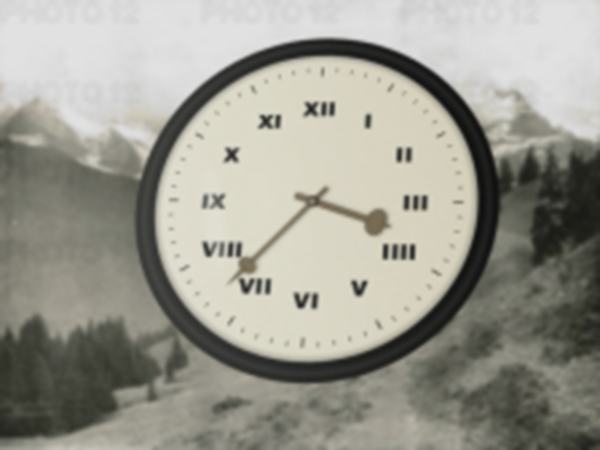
3:37
